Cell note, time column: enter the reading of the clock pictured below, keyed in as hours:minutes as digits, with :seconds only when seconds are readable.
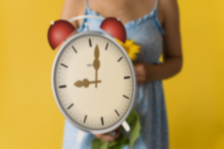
9:02
